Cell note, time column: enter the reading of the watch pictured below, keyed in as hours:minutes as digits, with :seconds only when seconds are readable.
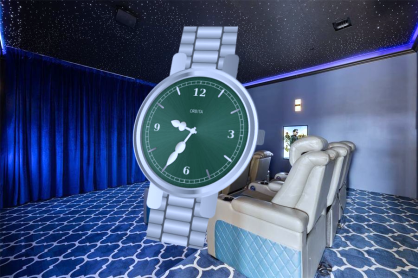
9:35
